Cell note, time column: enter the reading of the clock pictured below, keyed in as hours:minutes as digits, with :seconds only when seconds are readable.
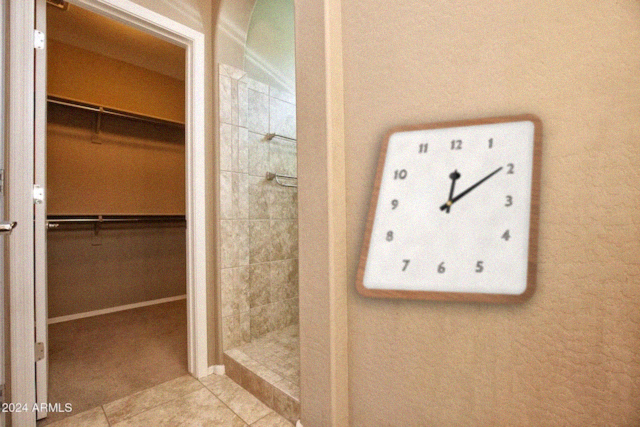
12:09
